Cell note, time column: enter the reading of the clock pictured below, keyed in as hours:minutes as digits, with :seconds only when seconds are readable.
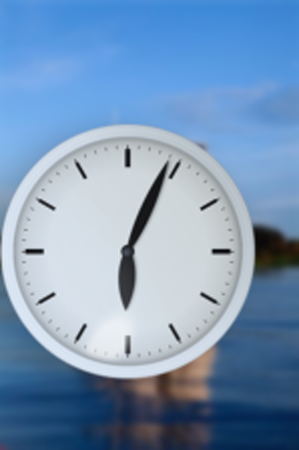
6:04
